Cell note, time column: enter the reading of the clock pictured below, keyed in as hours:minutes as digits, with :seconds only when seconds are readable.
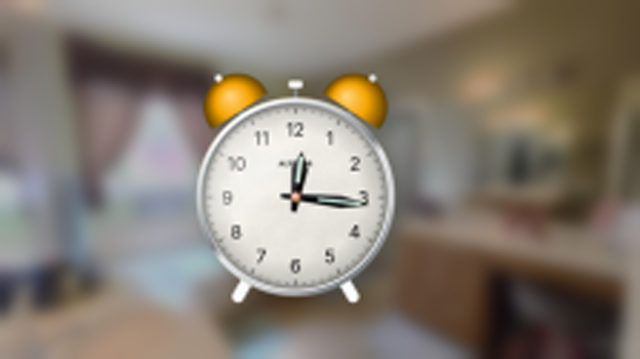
12:16
